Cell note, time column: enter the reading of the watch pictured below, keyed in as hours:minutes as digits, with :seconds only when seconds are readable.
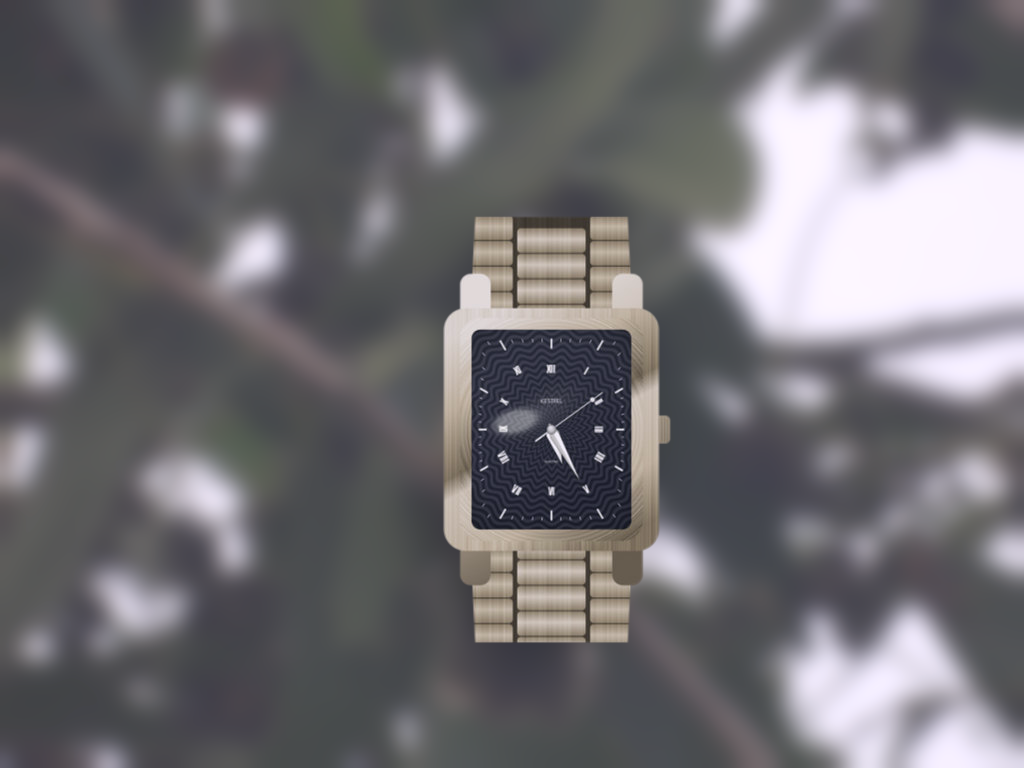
5:25:09
